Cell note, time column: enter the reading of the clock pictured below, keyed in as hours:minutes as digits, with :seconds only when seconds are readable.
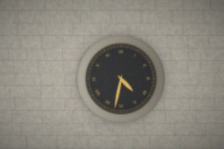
4:32
